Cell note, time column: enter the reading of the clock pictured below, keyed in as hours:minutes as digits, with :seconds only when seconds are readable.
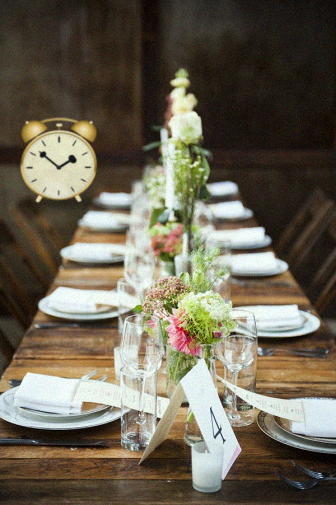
1:52
